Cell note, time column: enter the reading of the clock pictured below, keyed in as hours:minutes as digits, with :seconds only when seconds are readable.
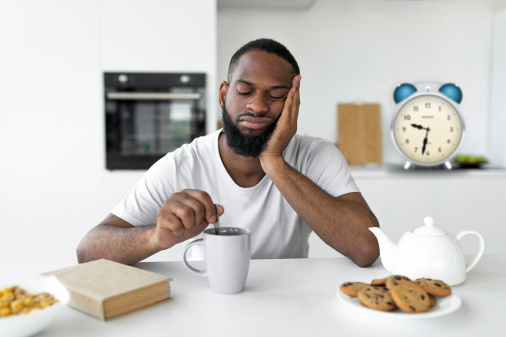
9:32
